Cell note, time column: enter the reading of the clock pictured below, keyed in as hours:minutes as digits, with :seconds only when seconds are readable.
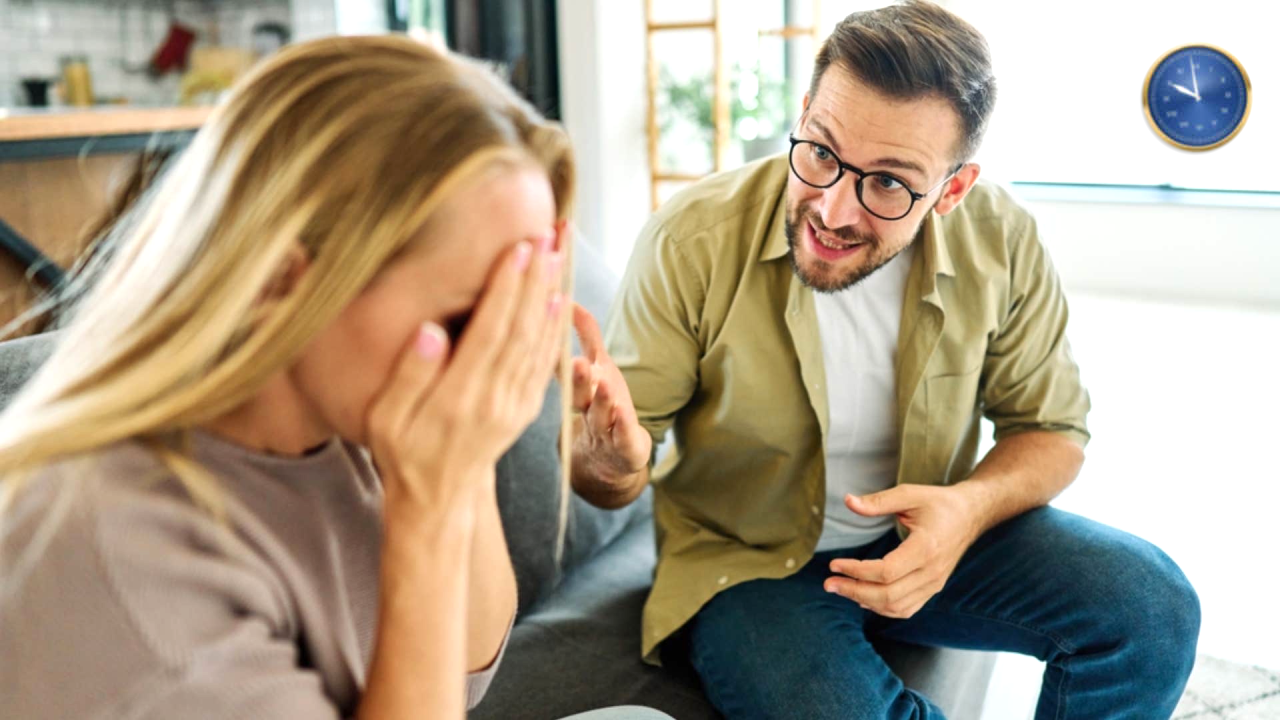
9:59
